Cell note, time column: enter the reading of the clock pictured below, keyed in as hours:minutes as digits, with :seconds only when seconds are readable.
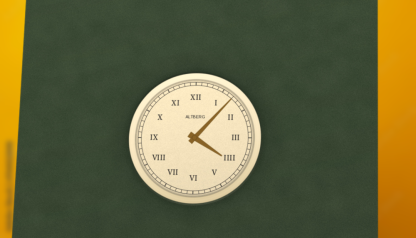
4:07
